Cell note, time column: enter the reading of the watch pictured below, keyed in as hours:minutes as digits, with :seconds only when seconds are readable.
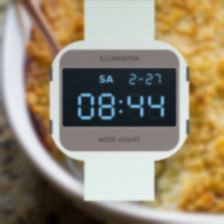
8:44
